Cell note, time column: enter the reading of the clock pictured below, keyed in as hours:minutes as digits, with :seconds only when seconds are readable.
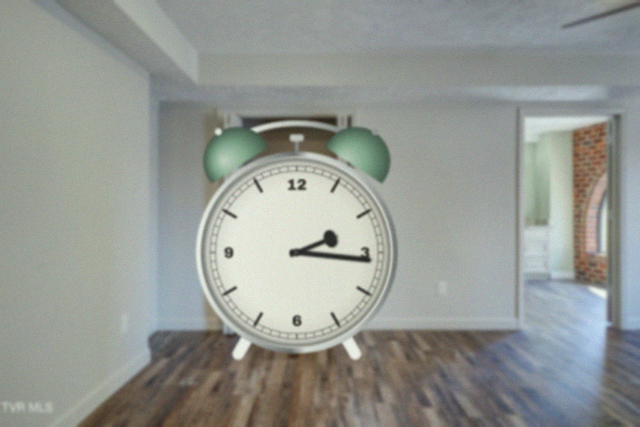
2:16
